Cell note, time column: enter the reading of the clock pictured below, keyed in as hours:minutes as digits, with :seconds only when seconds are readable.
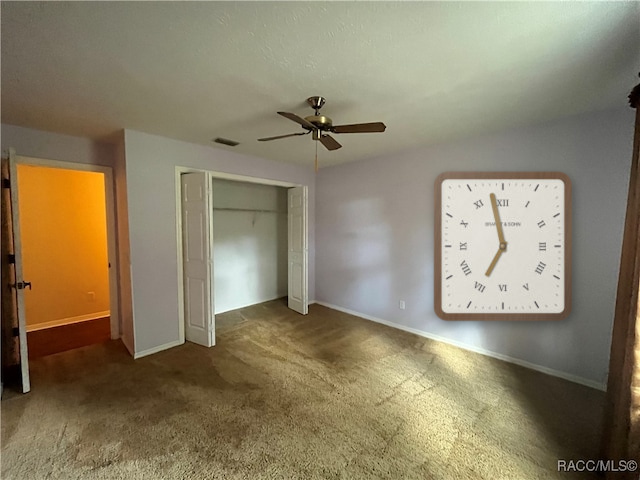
6:58
